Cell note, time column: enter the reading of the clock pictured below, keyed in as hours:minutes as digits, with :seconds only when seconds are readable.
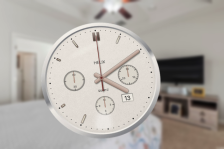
4:10
